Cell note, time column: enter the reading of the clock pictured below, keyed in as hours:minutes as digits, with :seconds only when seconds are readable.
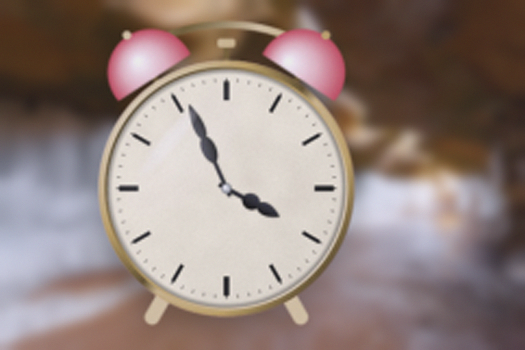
3:56
